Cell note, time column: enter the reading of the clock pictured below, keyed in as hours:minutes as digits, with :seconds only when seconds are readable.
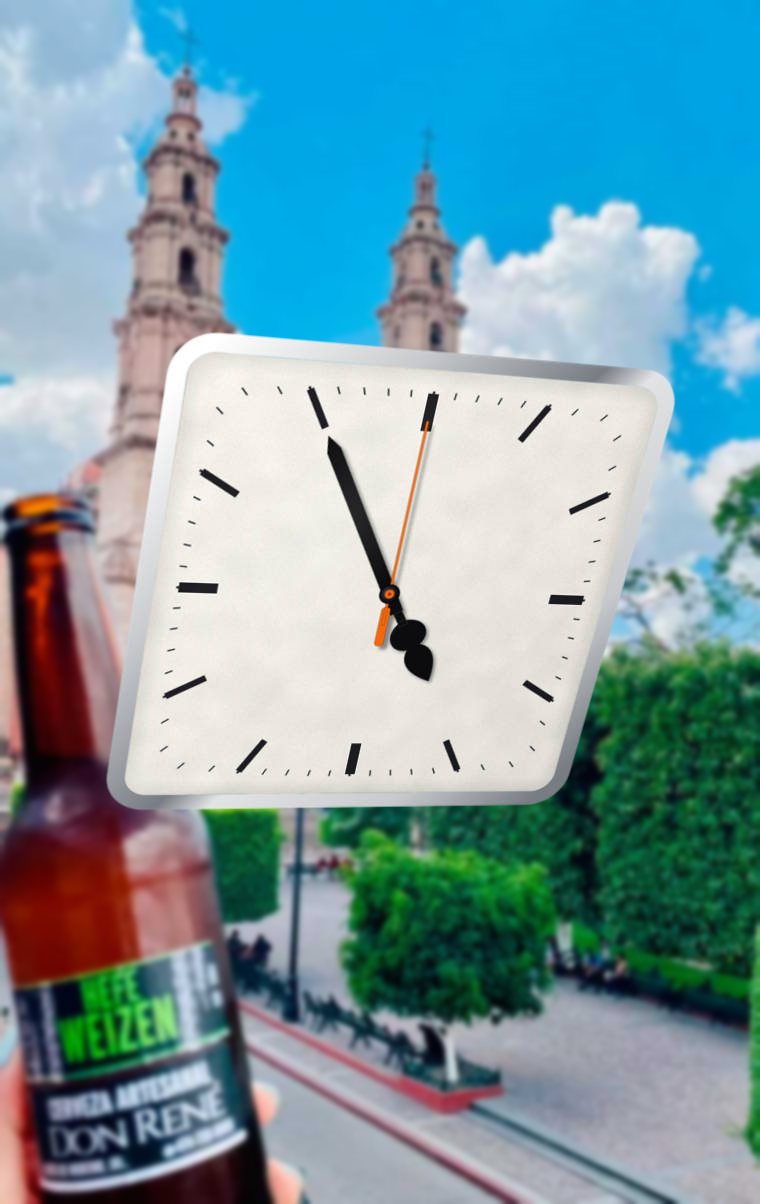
4:55:00
